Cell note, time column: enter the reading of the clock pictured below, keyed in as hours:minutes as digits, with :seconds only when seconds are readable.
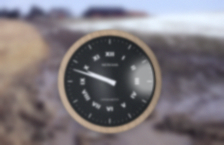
9:48
